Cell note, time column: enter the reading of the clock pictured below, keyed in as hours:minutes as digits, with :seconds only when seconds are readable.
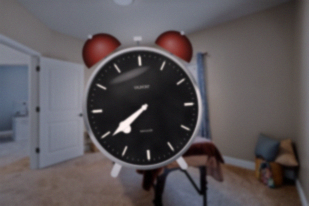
7:39
